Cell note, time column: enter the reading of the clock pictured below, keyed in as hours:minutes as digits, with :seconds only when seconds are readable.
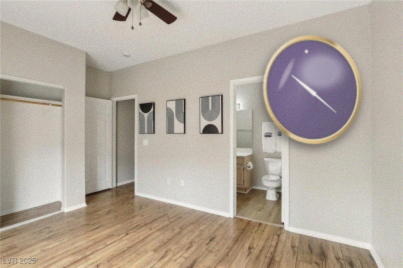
10:22
